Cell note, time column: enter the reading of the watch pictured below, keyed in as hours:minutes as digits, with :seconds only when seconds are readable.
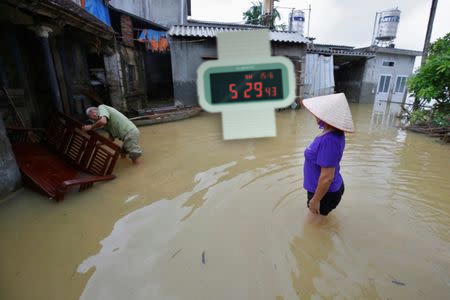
5:29
